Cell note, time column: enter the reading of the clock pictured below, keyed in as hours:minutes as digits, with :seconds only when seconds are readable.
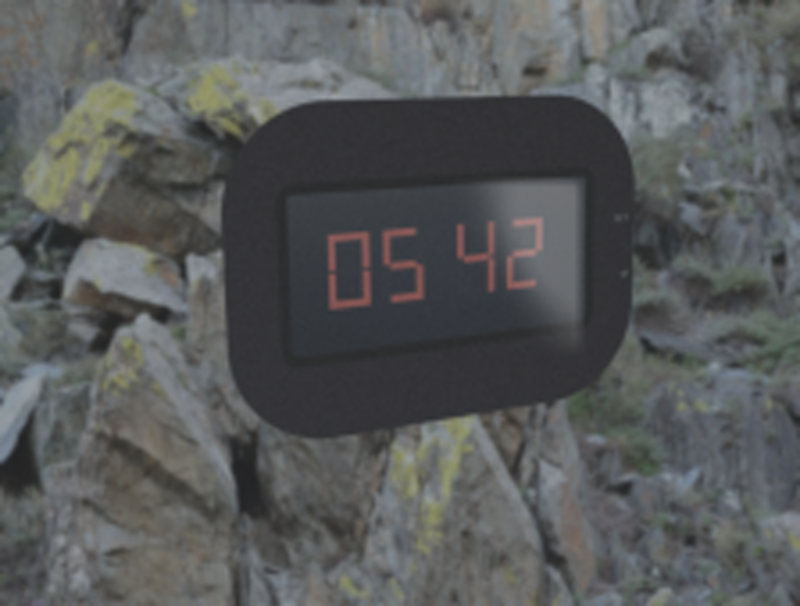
5:42
